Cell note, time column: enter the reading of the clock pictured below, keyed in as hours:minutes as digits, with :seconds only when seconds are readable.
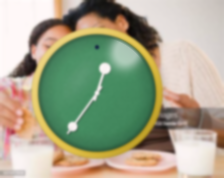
12:36
